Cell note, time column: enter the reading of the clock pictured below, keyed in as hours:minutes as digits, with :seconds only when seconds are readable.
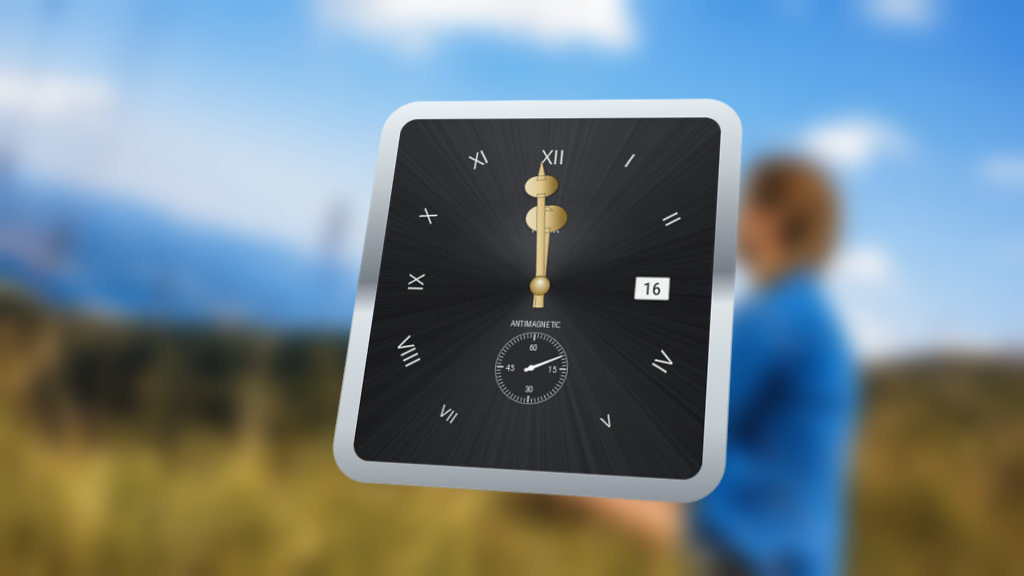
11:59:11
